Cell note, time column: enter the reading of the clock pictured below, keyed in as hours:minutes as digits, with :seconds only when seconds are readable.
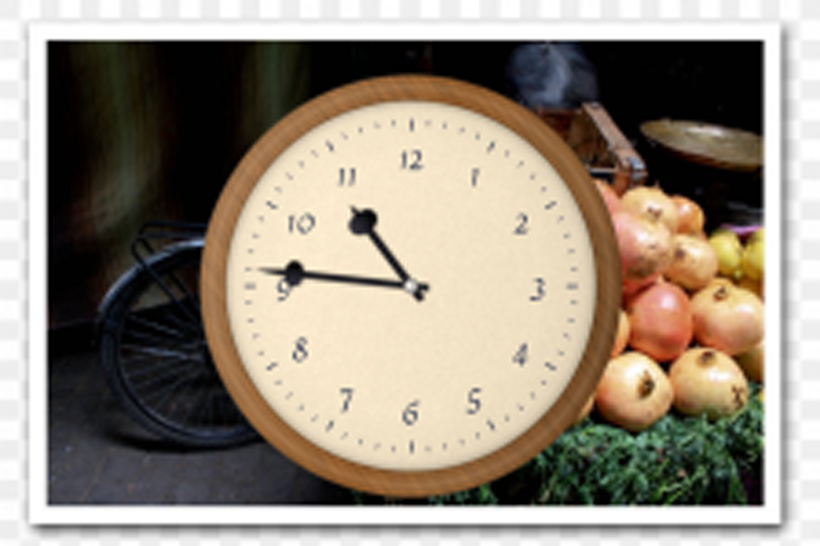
10:46
